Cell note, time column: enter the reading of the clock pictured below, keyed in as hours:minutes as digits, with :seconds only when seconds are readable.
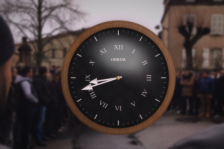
8:42
